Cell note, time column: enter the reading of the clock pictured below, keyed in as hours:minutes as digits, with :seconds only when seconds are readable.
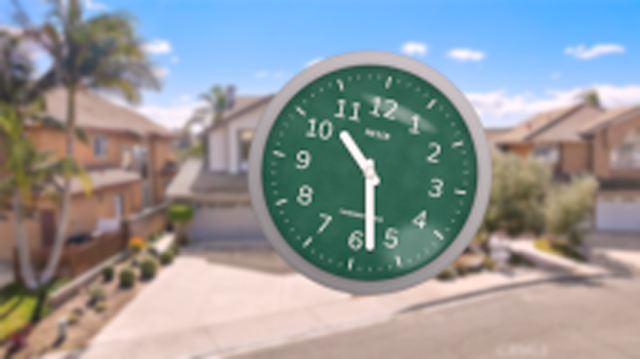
10:28
